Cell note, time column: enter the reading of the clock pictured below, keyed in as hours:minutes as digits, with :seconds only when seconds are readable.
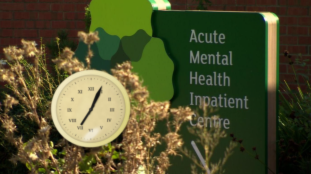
7:04
